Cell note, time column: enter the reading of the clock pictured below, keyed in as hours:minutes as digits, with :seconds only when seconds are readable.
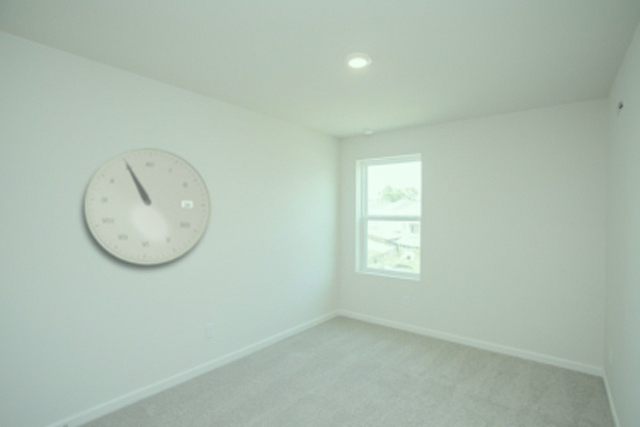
10:55
